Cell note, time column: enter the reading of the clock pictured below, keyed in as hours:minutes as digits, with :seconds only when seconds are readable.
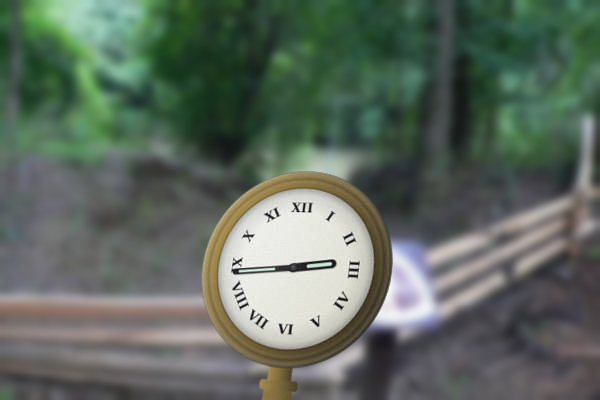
2:44
